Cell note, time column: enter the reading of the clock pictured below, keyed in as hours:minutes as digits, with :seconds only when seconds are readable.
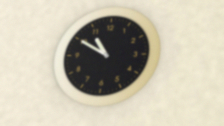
10:50
